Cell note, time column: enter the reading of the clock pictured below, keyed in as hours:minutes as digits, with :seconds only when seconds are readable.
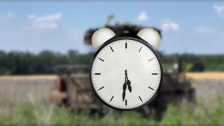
5:31
